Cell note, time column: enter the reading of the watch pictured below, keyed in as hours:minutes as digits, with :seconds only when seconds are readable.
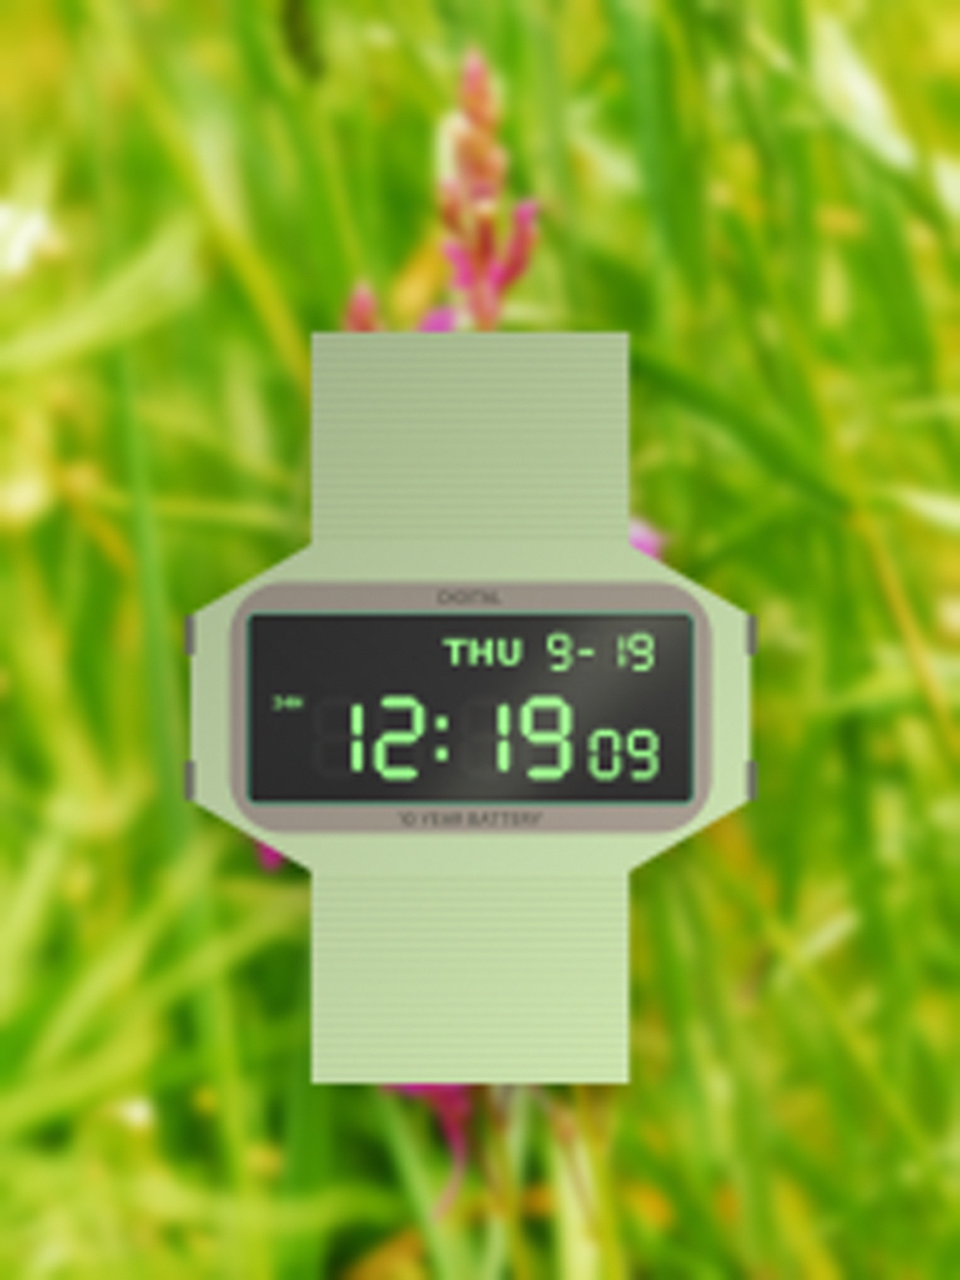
12:19:09
